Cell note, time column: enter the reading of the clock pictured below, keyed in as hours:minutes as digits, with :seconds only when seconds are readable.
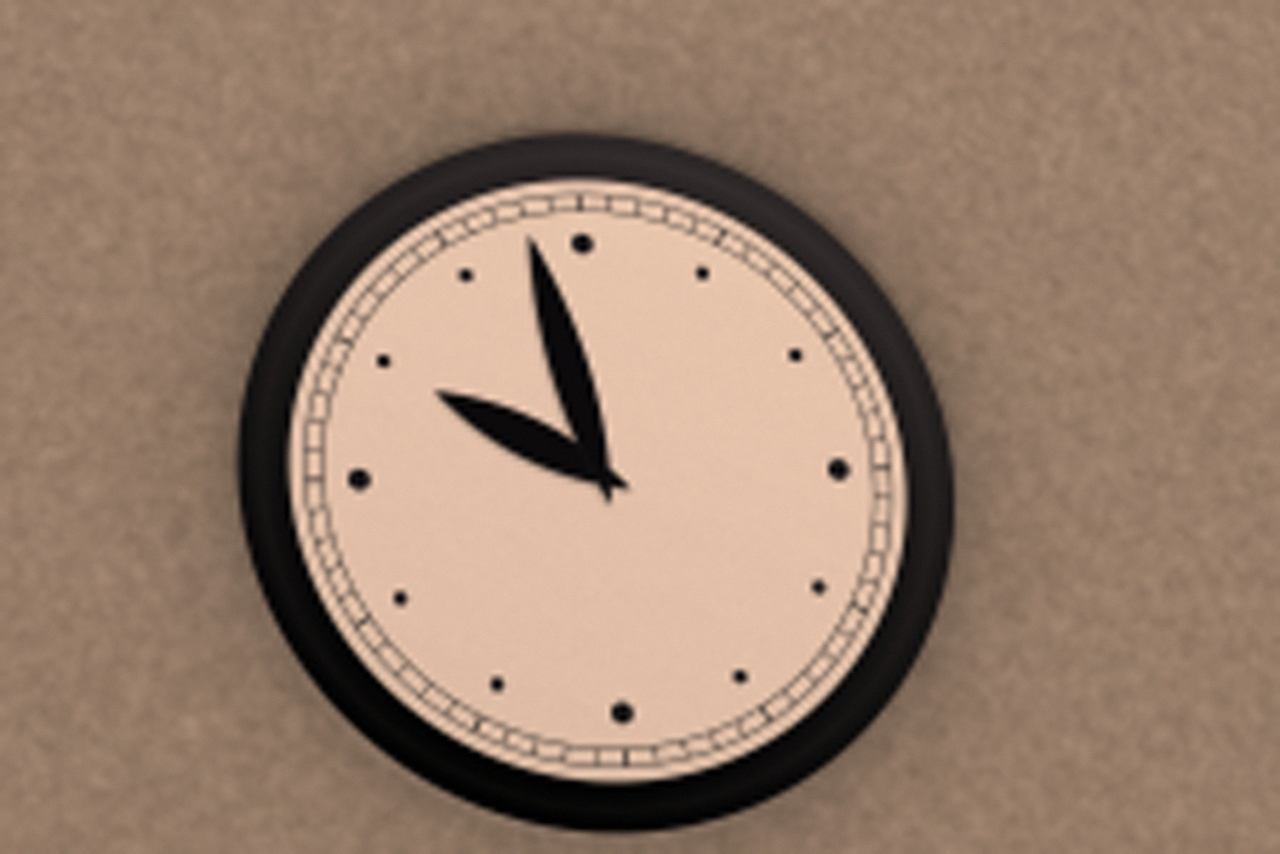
9:58
